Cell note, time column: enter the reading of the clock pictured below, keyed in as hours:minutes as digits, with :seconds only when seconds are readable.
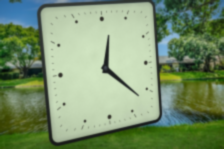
12:22
